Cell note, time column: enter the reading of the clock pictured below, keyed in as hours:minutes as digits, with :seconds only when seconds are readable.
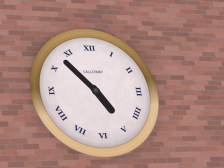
4:53
